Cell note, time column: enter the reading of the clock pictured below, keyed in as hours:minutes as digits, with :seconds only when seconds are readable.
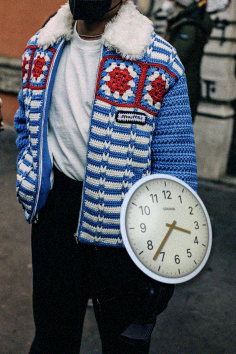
3:37
